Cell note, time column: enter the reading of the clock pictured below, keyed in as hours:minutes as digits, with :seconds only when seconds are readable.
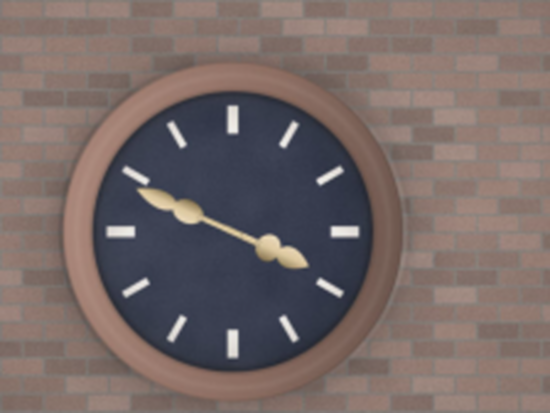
3:49
